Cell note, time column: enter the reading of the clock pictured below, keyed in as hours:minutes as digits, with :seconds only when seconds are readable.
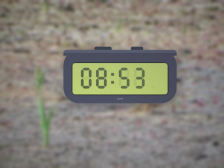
8:53
